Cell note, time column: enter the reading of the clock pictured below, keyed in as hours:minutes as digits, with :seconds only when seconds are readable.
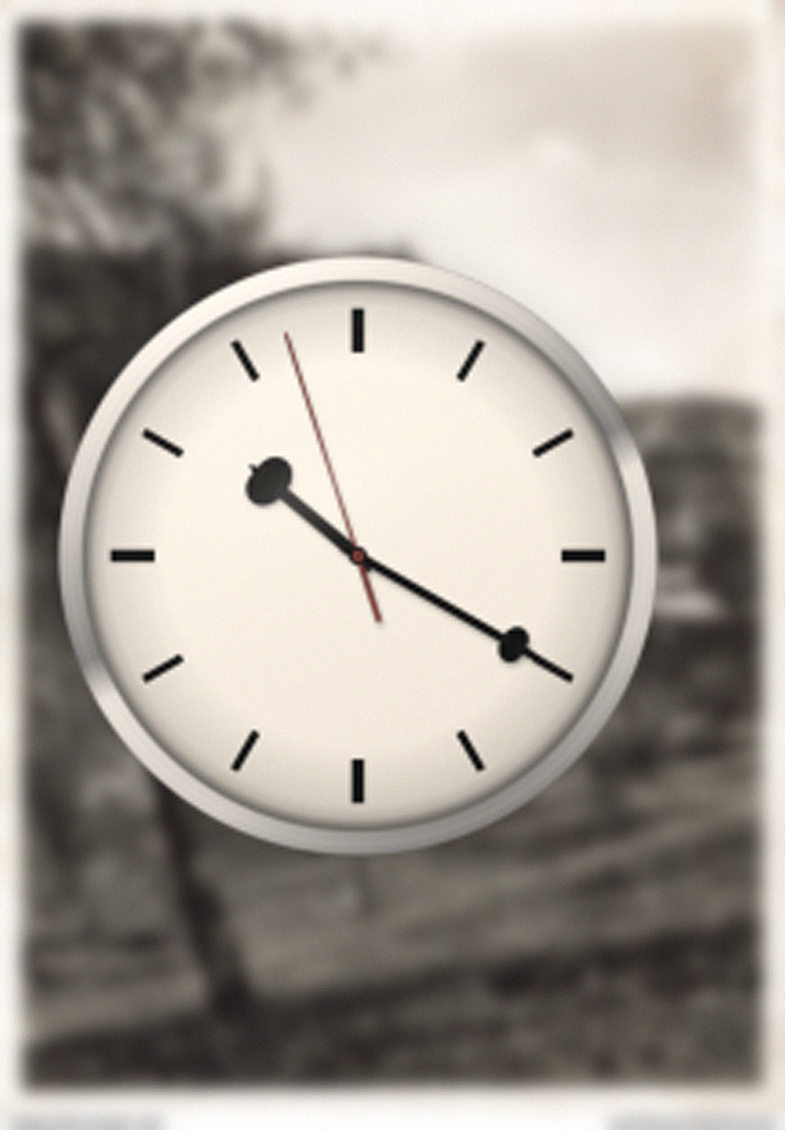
10:19:57
